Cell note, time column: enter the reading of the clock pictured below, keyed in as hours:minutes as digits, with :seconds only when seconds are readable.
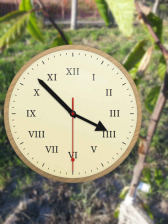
3:52:30
